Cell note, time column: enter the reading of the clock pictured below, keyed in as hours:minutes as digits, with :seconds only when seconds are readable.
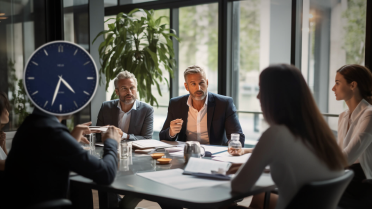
4:33
